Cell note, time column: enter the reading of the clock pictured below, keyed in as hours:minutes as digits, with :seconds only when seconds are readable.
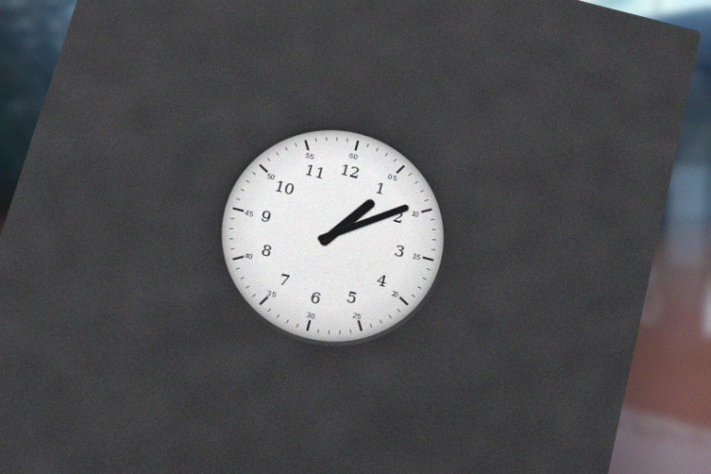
1:09
